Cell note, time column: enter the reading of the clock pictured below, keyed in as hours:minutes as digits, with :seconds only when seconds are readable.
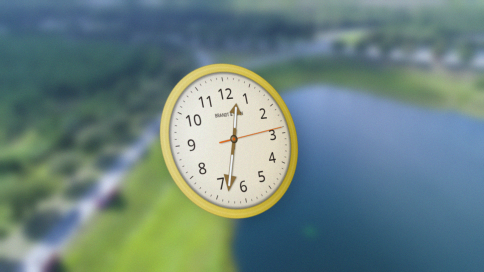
12:33:14
